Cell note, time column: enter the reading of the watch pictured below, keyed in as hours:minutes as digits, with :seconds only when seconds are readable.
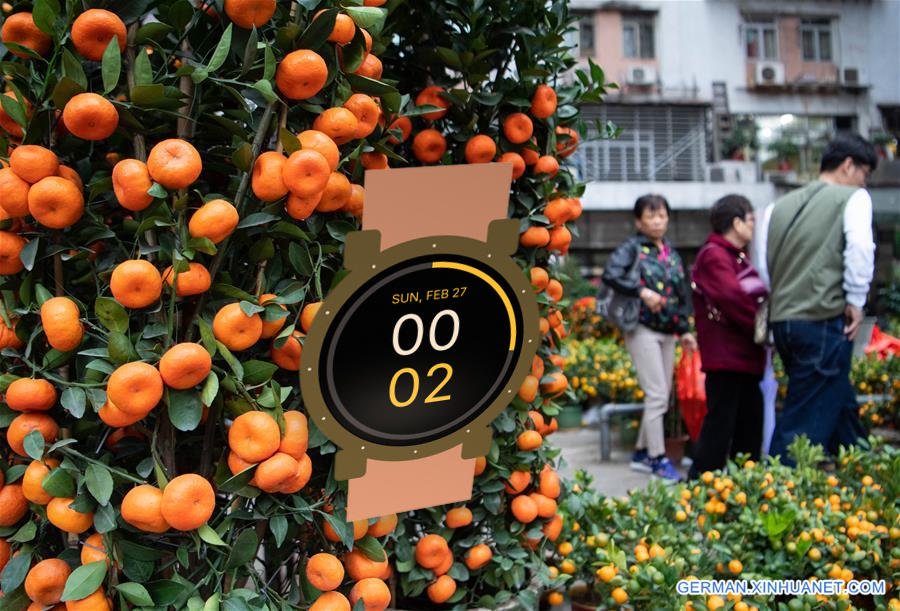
0:02
